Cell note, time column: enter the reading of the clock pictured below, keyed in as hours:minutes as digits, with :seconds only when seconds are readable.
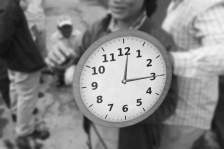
12:15
